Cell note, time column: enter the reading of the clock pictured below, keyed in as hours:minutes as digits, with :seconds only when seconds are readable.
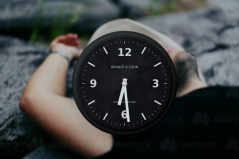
6:29
